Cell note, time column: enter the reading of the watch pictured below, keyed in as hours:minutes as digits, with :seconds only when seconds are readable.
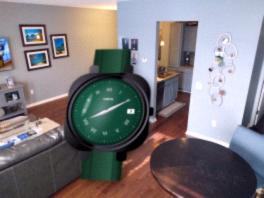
8:10
